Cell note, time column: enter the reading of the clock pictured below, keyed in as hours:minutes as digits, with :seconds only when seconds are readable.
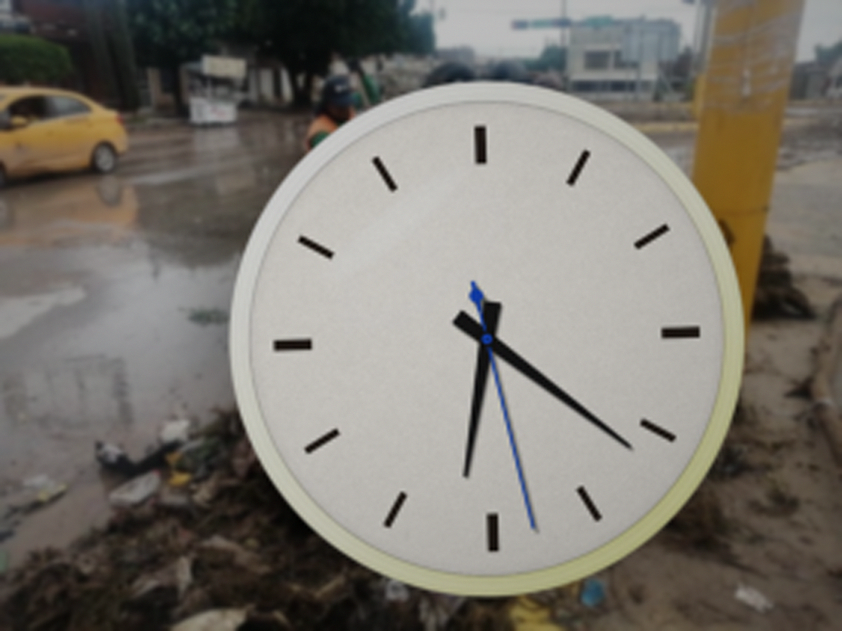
6:21:28
